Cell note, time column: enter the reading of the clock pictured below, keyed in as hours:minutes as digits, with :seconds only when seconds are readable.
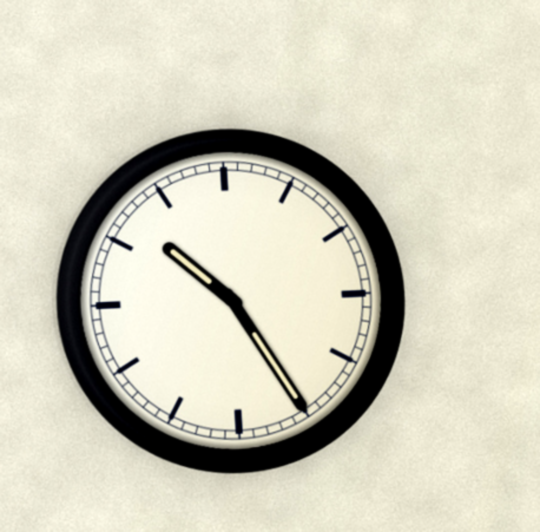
10:25
